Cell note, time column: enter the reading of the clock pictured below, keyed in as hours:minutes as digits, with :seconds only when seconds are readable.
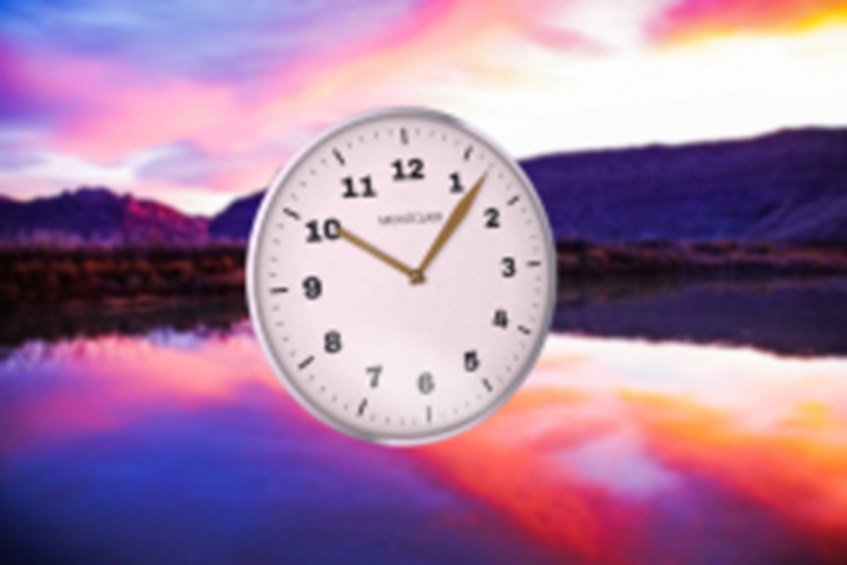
10:07
